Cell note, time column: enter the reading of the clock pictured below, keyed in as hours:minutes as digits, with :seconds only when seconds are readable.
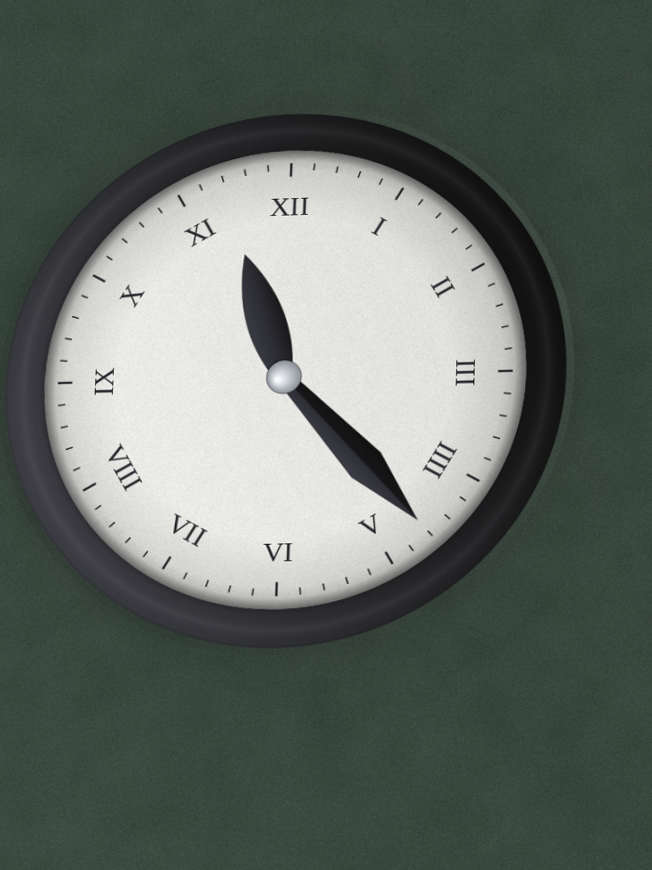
11:23
